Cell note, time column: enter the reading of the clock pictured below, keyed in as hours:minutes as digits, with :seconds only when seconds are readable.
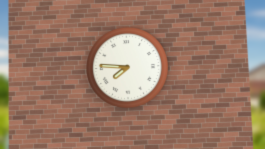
7:46
